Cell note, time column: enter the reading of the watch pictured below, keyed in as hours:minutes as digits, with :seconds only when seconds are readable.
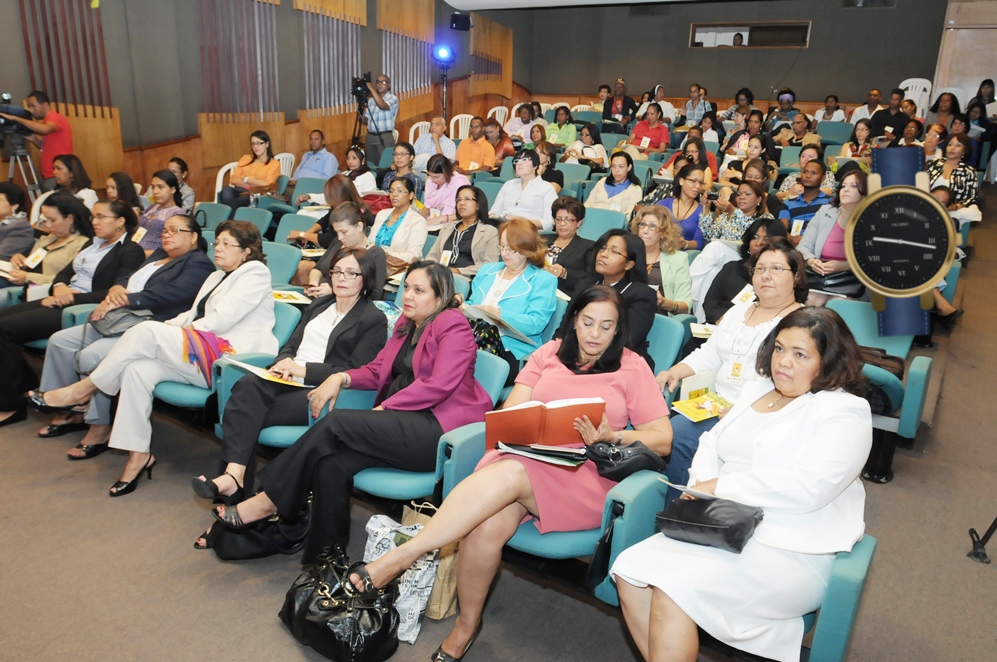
9:17
